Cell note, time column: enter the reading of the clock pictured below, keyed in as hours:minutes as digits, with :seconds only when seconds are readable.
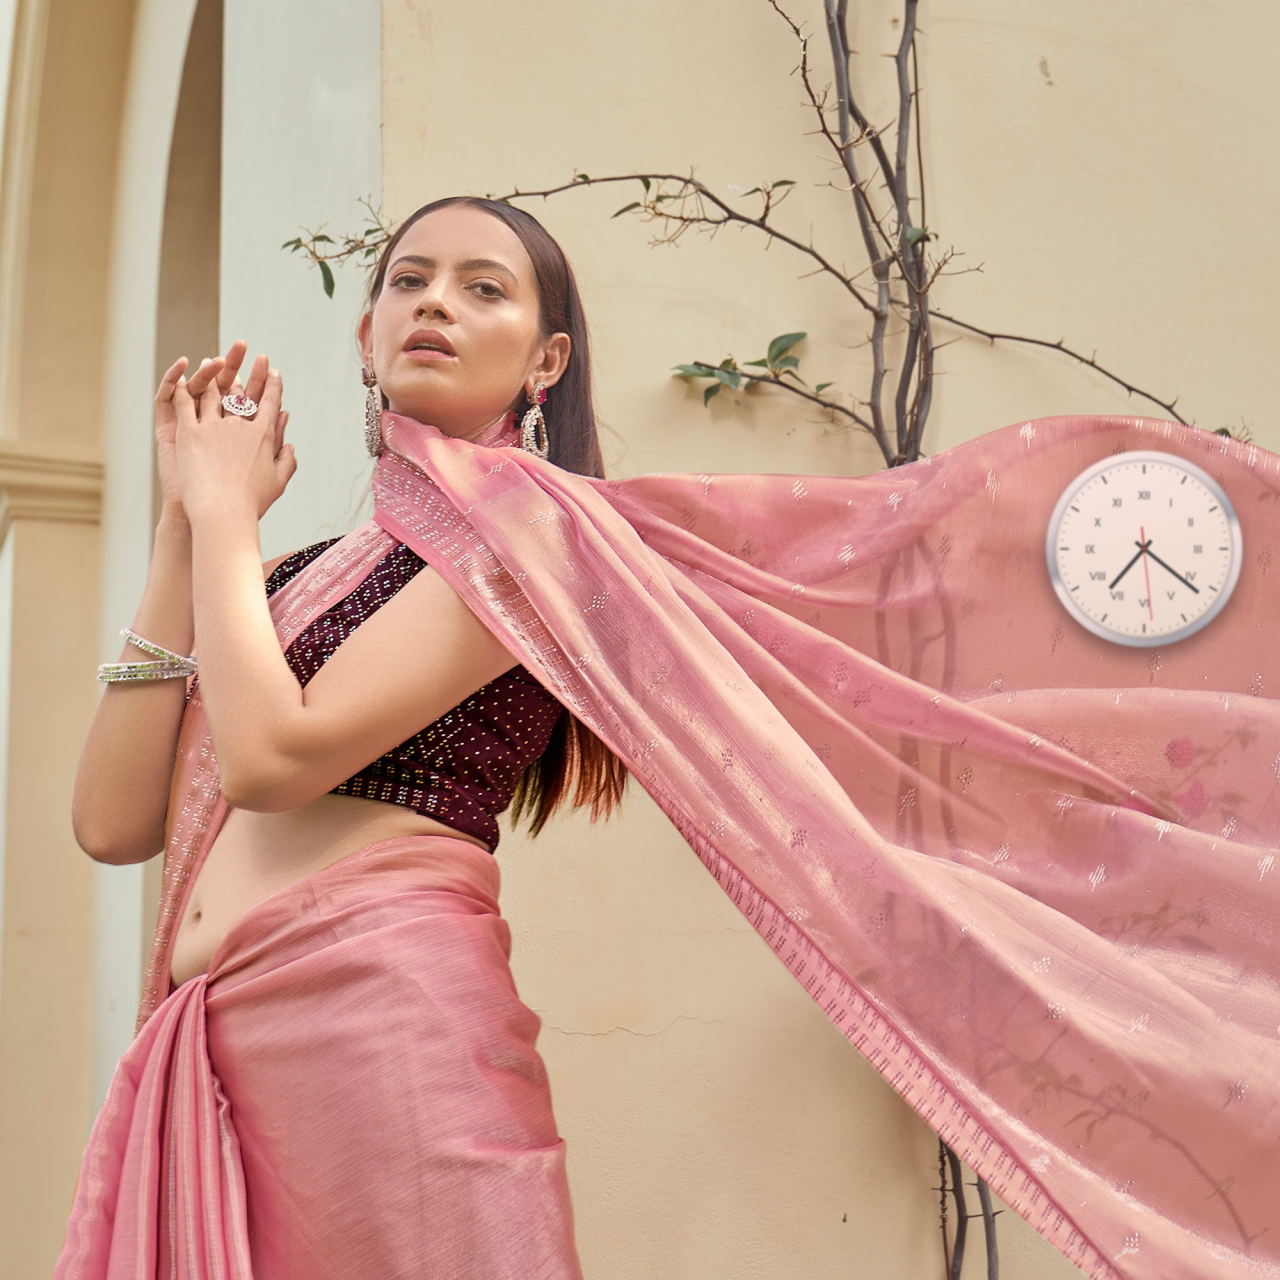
7:21:29
